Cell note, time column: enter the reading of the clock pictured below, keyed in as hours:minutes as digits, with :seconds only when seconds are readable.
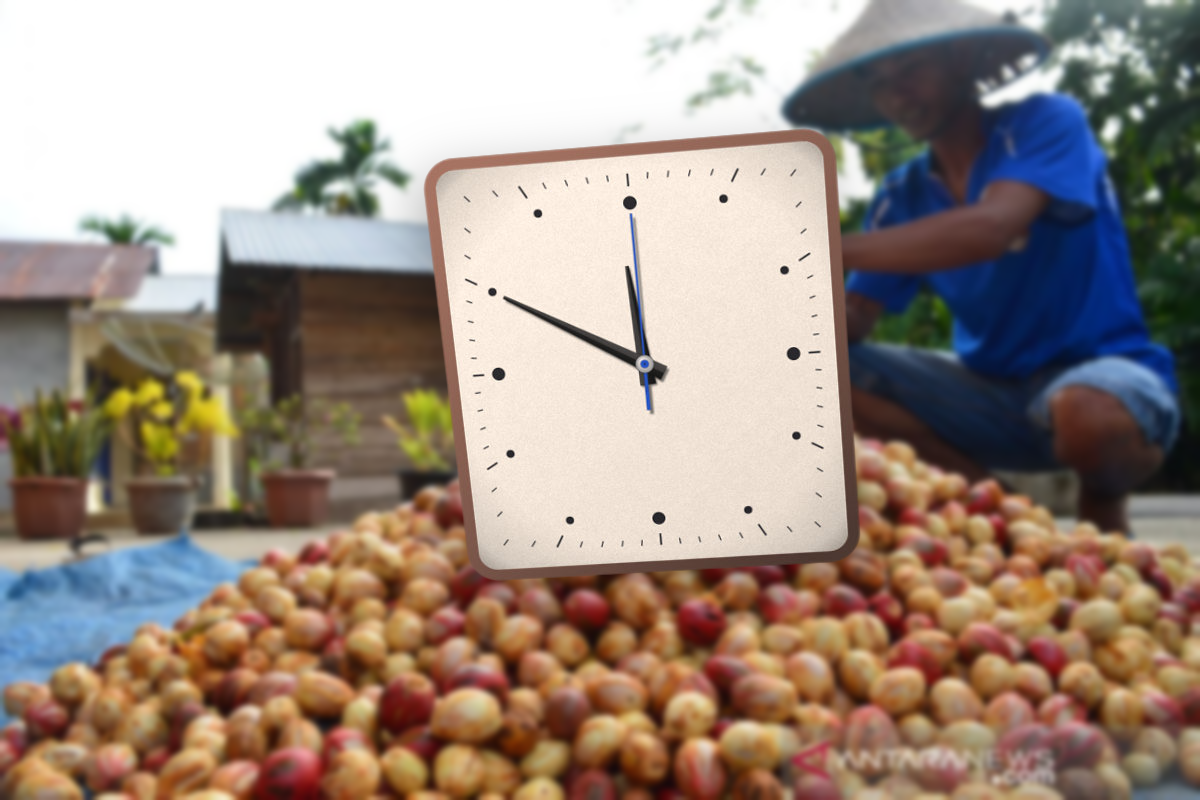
11:50:00
